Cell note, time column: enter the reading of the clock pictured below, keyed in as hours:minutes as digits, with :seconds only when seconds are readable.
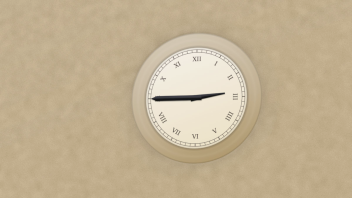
2:45
